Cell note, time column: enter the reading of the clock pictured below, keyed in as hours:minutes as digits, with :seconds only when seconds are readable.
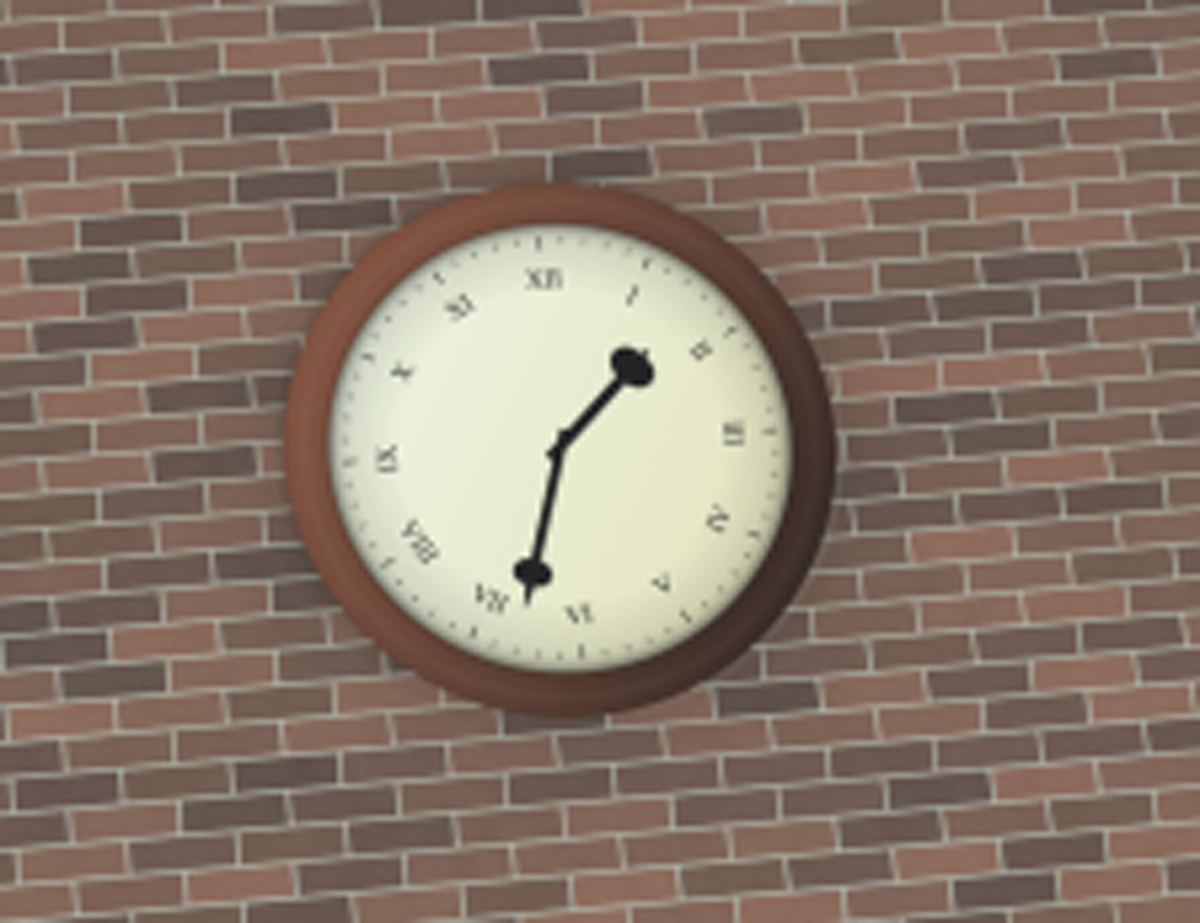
1:33
